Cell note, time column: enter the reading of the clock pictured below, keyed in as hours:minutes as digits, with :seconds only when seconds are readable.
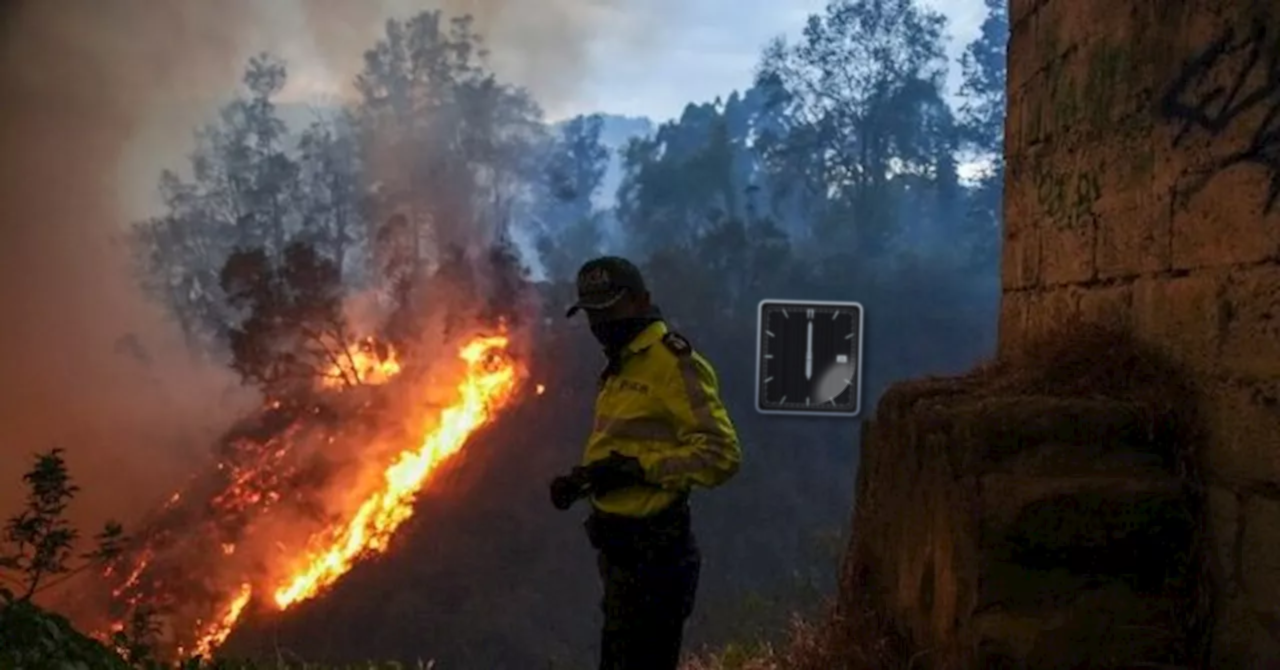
6:00
